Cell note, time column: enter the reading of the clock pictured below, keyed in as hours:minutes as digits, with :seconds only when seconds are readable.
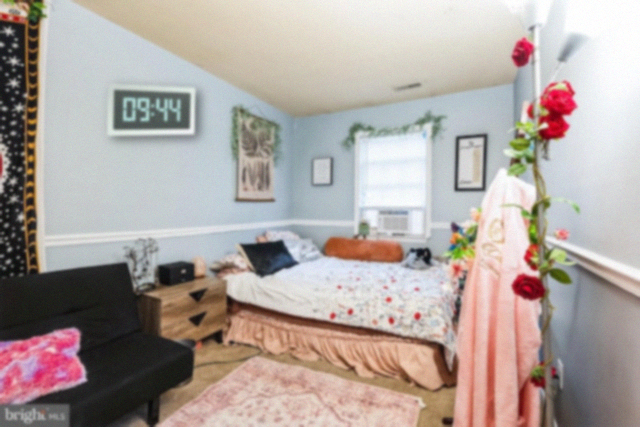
9:44
